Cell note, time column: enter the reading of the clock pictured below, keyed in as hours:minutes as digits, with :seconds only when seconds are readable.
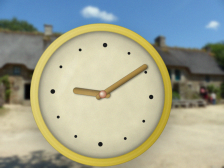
9:09
